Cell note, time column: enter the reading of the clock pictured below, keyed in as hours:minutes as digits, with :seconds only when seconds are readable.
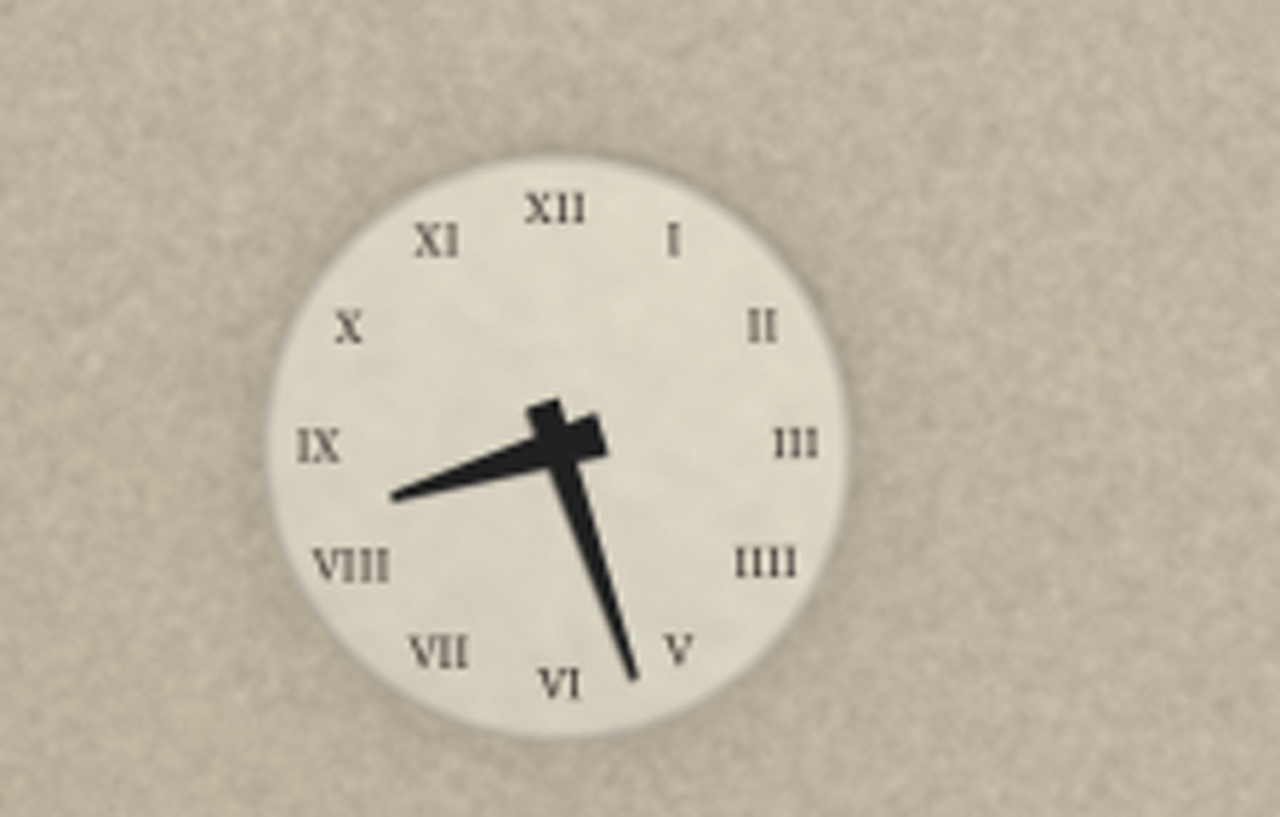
8:27
